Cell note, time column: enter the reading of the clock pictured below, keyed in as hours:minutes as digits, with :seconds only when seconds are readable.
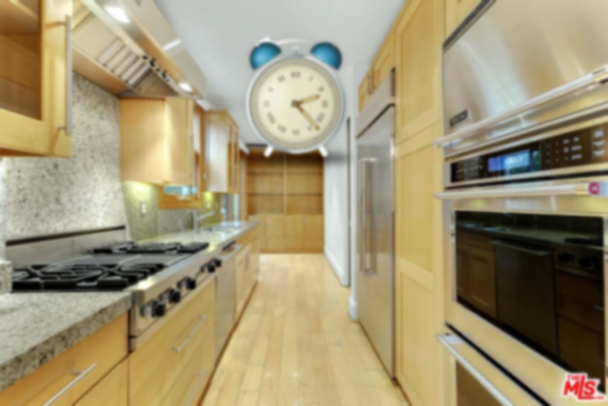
2:23
